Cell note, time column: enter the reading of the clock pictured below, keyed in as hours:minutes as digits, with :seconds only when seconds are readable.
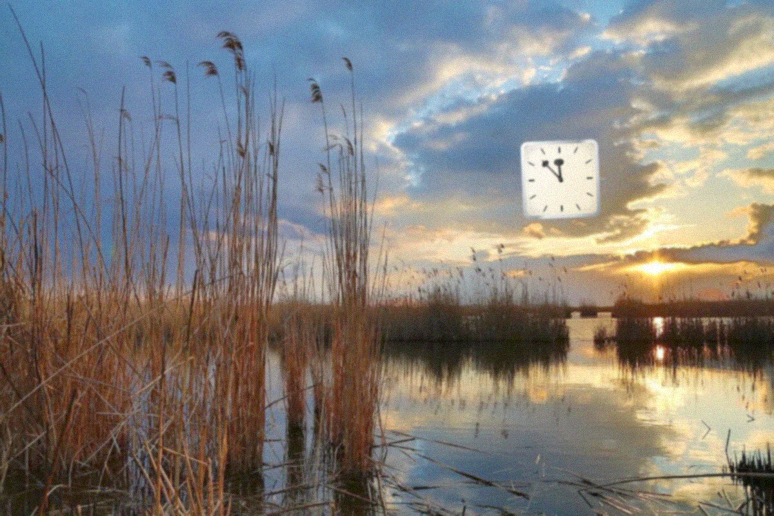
11:53
